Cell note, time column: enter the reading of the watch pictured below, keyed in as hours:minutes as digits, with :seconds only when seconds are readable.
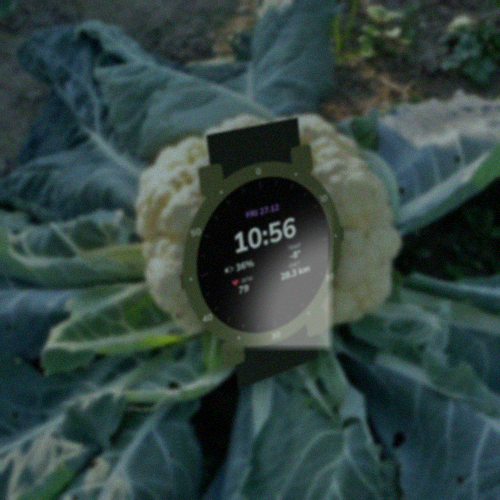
10:56
